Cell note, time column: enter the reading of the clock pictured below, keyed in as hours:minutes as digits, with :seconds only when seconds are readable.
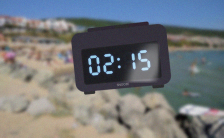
2:15
